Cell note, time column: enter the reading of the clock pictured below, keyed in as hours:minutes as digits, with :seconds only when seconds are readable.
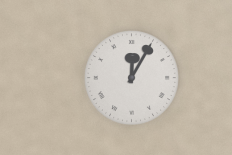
12:05
